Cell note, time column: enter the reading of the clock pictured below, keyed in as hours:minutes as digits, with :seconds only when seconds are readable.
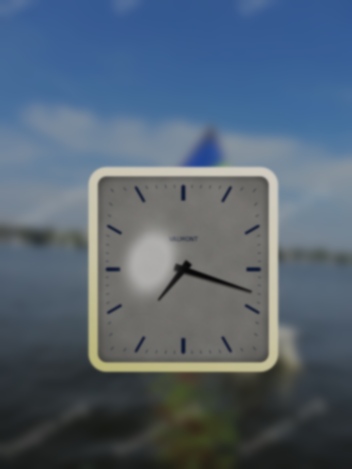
7:18
